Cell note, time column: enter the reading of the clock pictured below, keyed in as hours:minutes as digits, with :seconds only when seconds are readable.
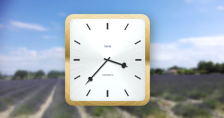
3:37
